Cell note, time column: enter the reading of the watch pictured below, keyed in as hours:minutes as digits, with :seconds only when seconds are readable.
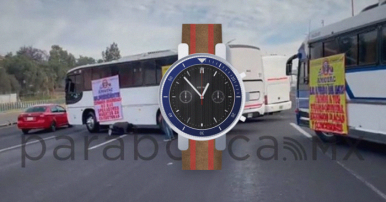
12:53
